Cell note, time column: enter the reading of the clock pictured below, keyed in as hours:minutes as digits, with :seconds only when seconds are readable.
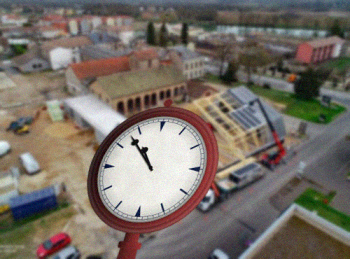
10:53
